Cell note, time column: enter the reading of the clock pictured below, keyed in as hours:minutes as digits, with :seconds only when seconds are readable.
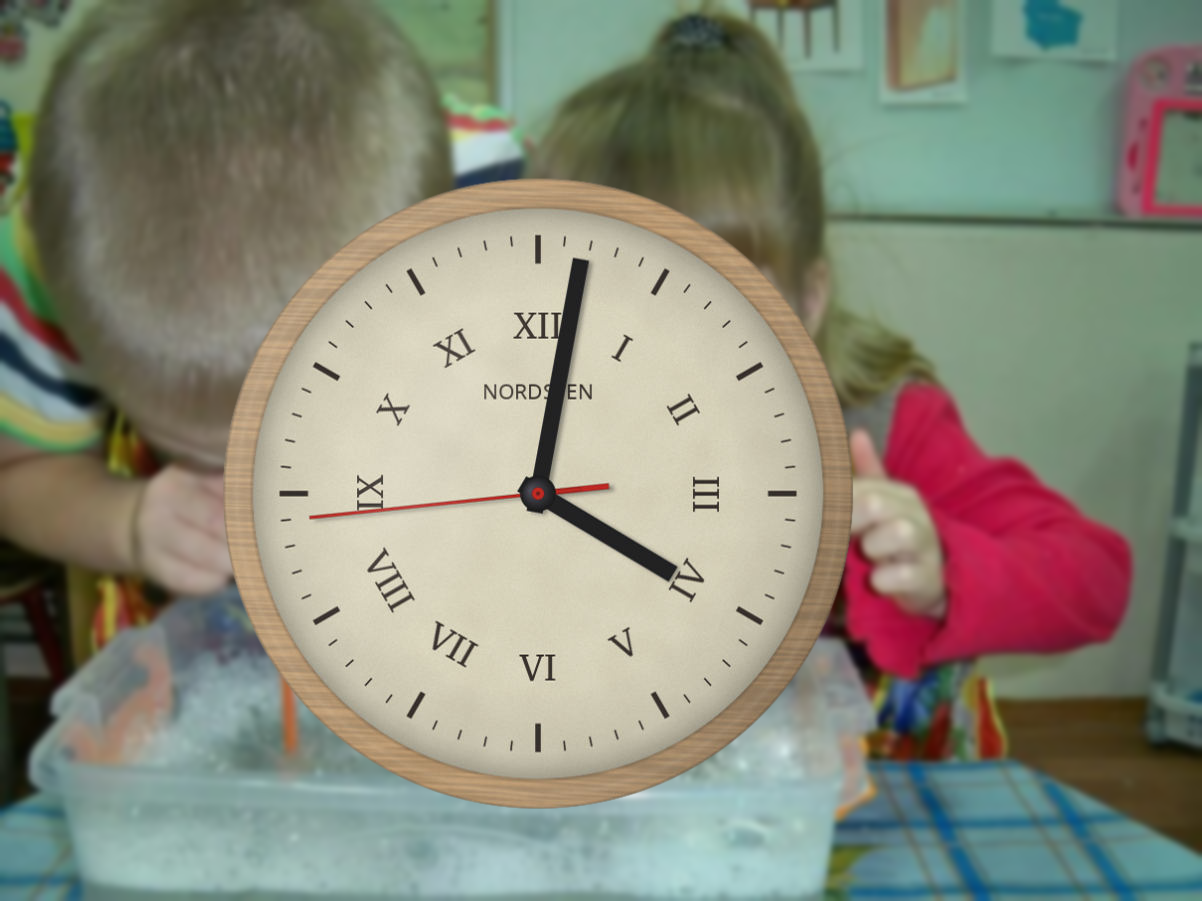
4:01:44
